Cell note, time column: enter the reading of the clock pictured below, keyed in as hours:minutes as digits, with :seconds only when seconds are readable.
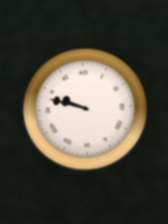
9:48
